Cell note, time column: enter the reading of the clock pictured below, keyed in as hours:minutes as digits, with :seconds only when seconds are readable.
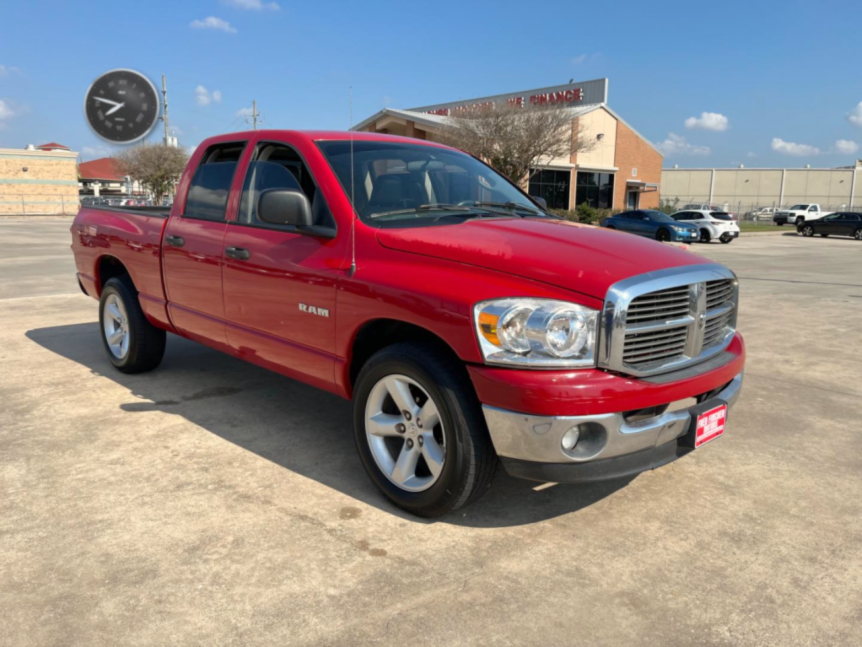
7:47
